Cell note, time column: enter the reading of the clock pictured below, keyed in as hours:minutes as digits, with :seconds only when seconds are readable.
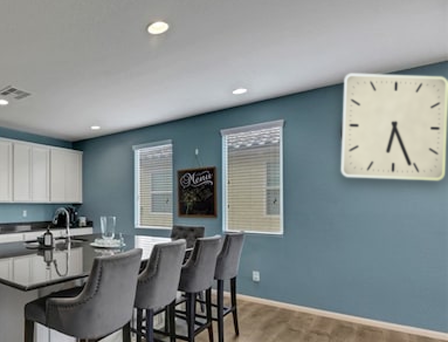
6:26
